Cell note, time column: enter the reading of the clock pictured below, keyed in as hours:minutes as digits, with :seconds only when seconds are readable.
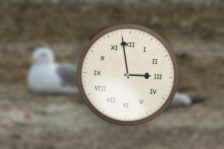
2:58
